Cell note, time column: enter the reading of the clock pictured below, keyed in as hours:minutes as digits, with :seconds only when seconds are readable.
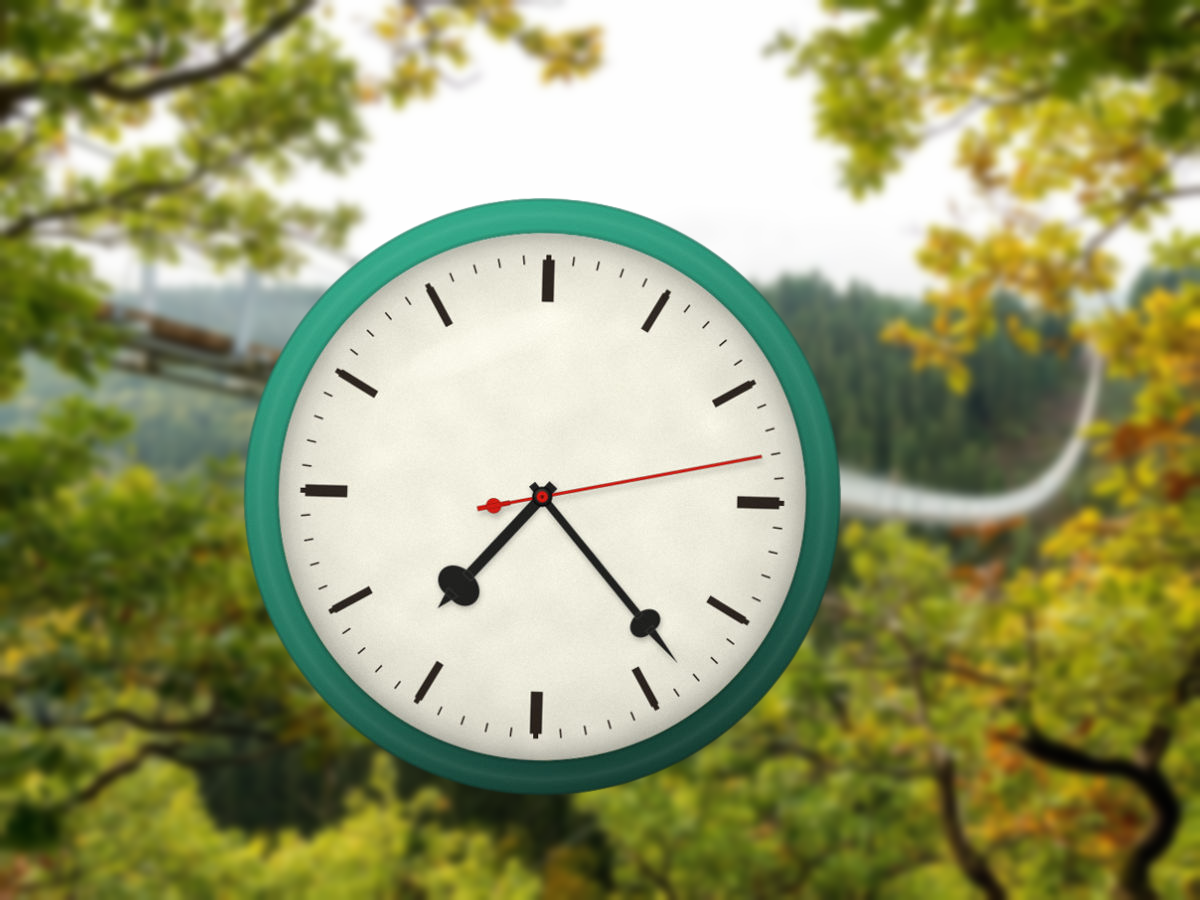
7:23:13
